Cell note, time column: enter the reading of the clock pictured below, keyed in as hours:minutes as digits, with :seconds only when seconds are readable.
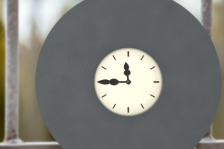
11:45
